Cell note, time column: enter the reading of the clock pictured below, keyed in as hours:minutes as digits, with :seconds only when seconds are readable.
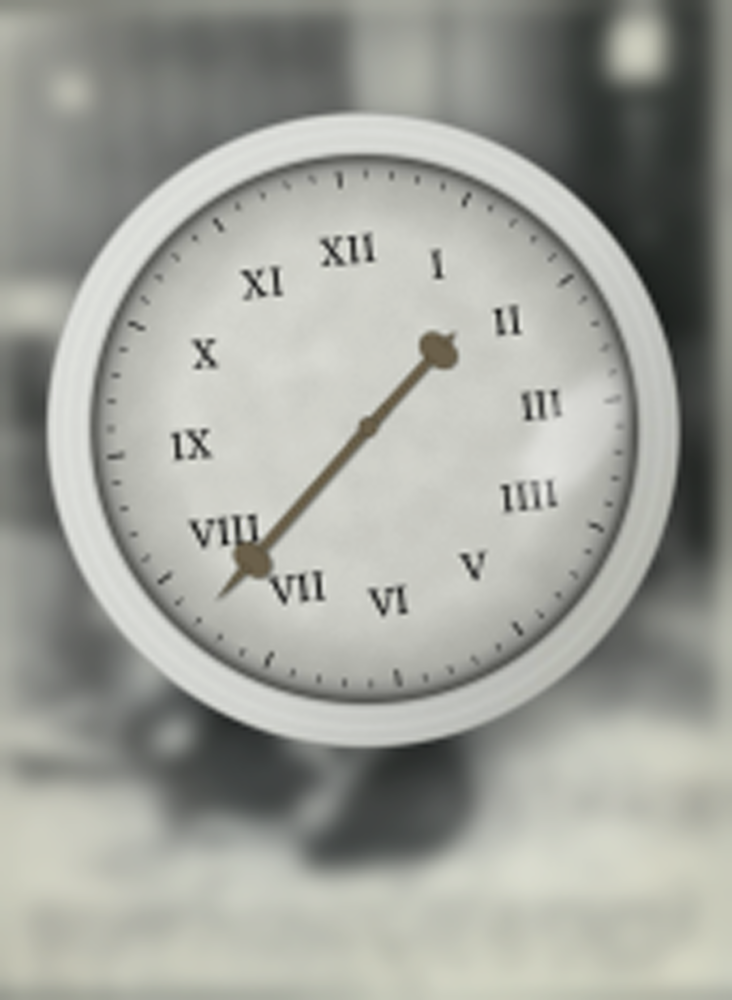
1:38
